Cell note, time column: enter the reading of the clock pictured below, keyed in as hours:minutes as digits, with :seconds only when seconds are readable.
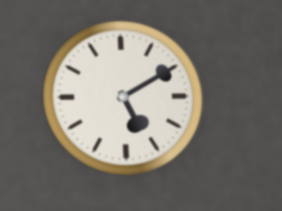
5:10
